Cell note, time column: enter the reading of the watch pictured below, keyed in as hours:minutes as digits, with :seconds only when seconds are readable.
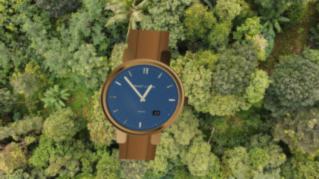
12:53
